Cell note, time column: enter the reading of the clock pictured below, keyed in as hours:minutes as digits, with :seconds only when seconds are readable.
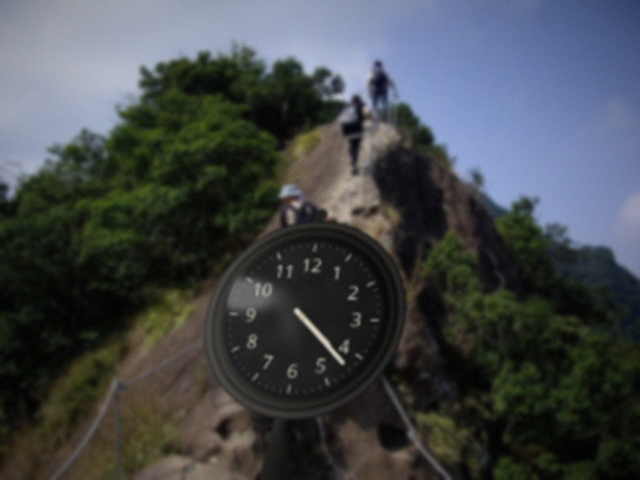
4:22
